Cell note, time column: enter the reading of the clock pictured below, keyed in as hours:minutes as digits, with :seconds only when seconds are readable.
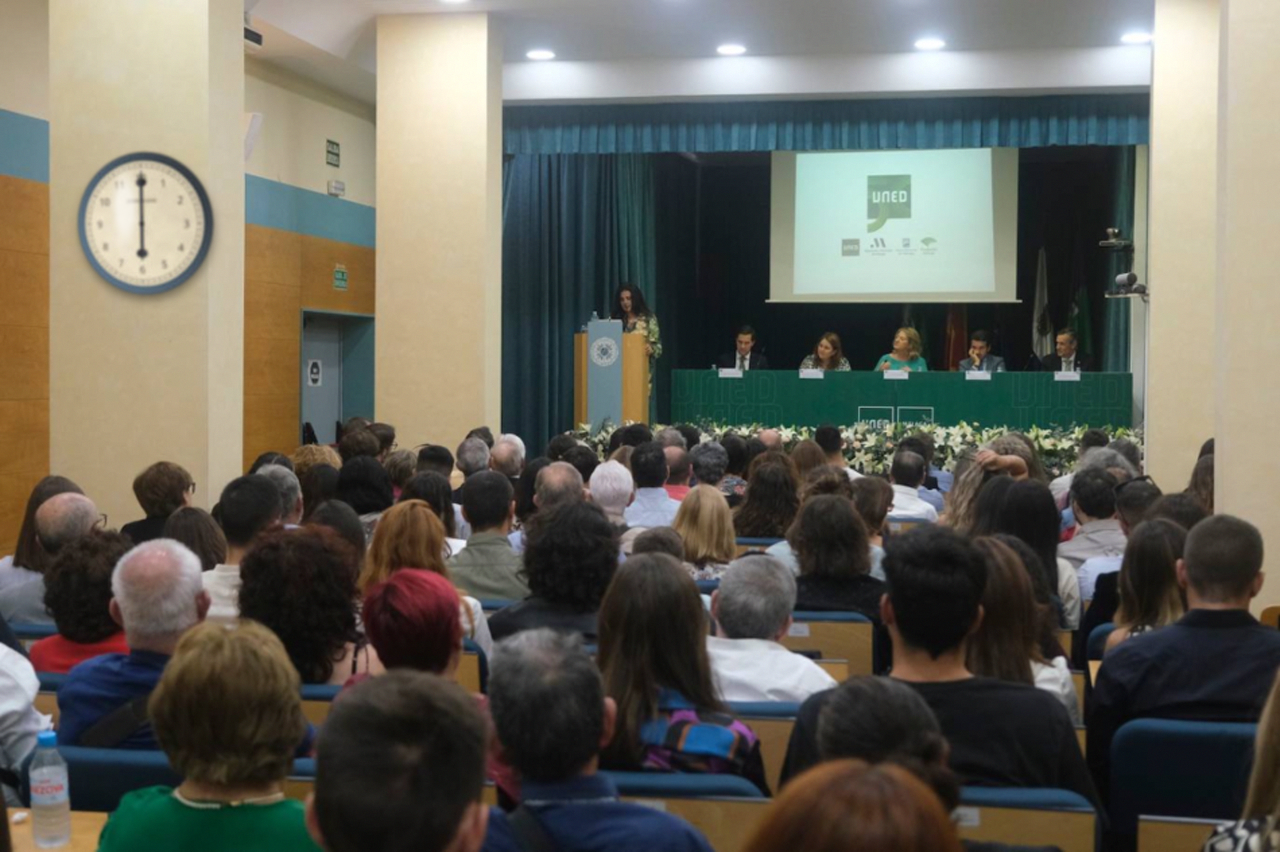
6:00
